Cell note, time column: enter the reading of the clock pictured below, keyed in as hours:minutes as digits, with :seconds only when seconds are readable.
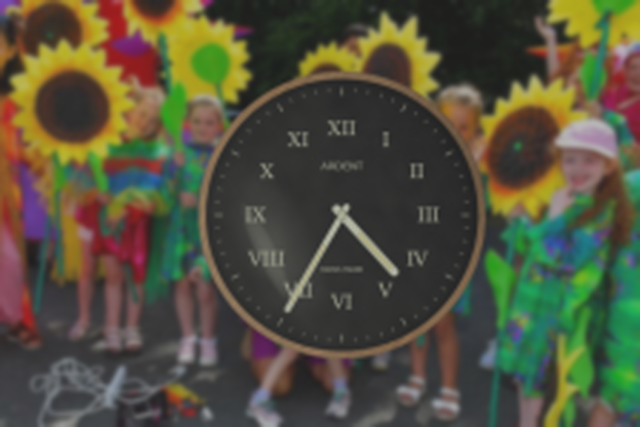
4:35
